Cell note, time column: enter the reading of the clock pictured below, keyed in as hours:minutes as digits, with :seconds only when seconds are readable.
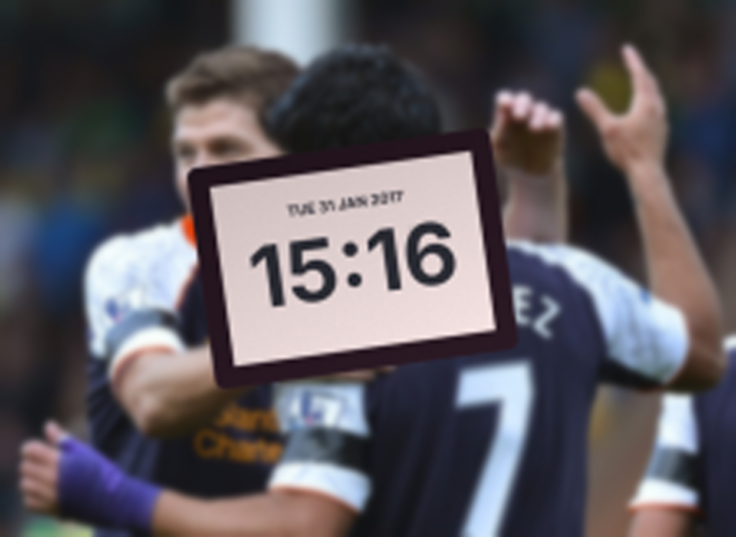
15:16
